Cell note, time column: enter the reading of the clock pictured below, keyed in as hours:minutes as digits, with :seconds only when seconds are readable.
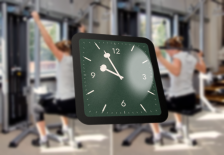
9:56
